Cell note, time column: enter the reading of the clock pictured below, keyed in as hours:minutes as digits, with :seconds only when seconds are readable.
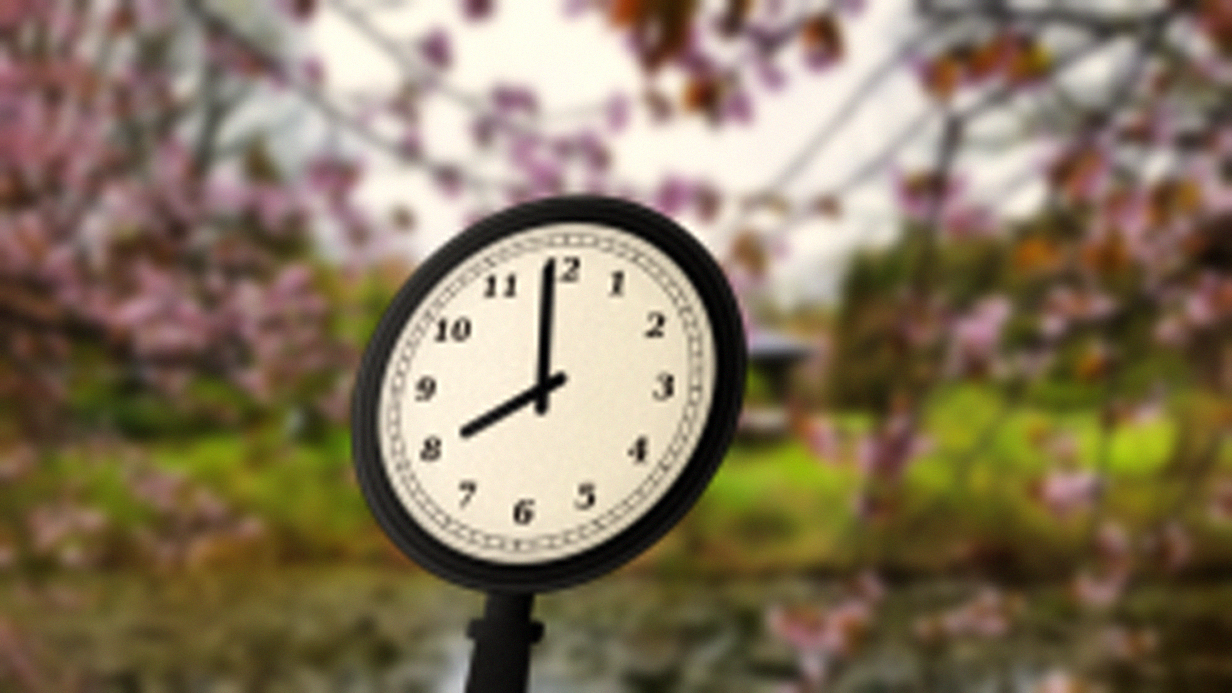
7:59
